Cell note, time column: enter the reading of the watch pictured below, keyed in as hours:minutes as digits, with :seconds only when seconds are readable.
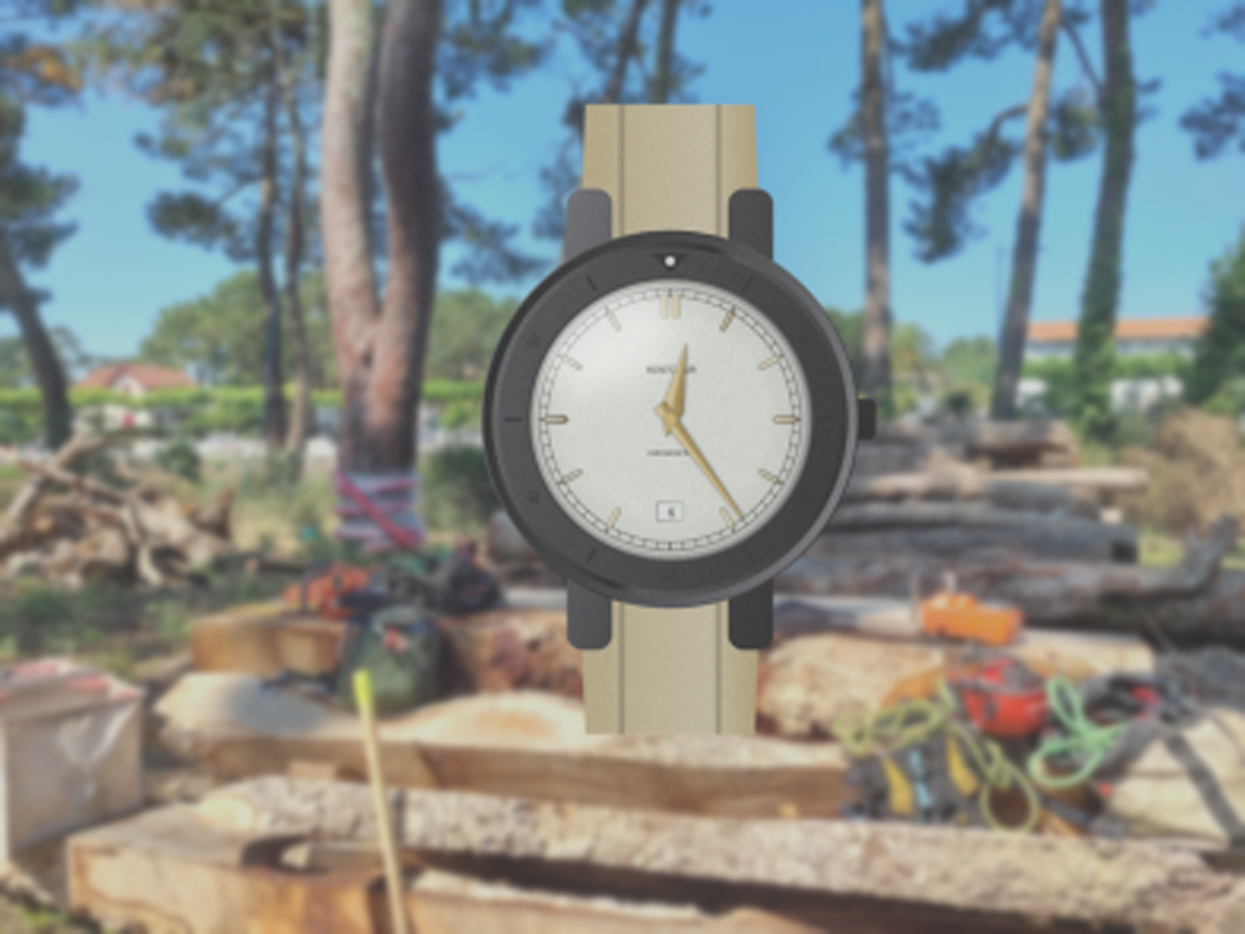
12:24
